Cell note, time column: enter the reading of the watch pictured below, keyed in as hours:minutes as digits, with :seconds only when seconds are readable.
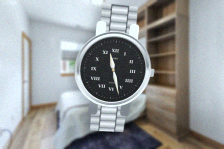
11:27
